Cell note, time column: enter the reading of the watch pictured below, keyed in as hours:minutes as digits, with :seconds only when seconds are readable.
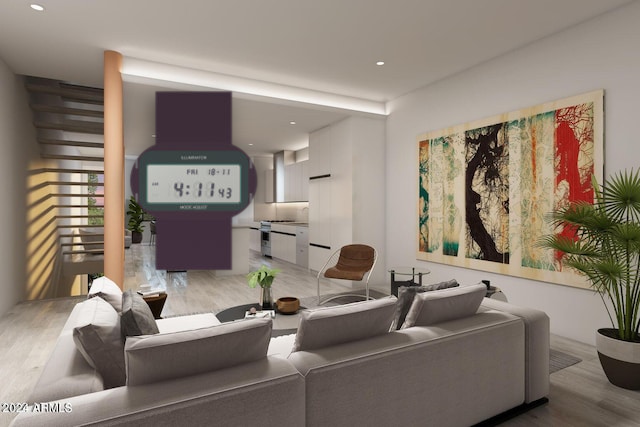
4:11:43
